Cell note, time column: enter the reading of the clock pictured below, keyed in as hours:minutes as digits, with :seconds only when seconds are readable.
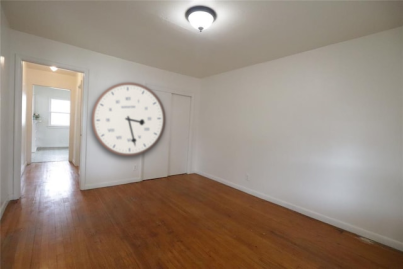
3:28
